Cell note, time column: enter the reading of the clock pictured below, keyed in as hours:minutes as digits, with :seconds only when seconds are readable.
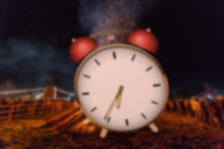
6:36
